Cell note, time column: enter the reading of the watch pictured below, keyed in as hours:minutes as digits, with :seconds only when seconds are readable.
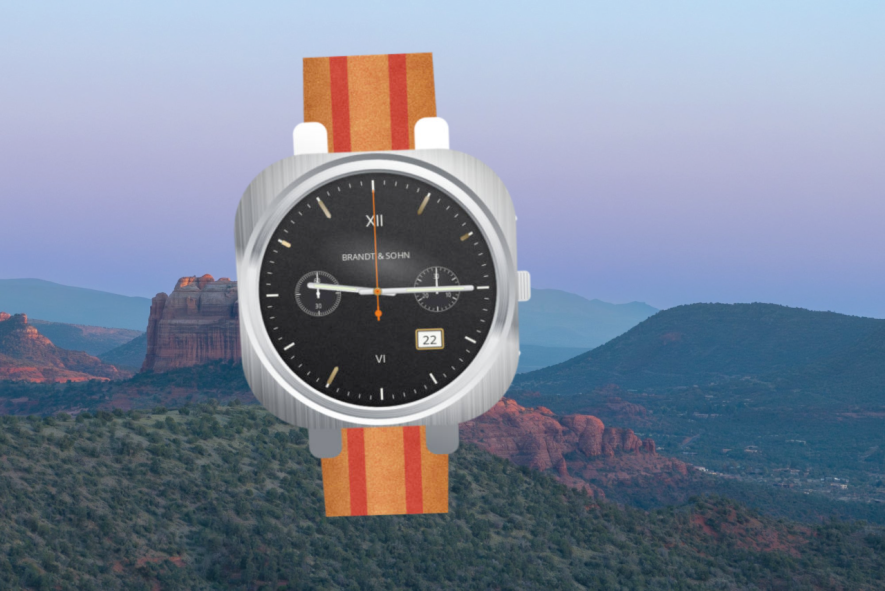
9:15
